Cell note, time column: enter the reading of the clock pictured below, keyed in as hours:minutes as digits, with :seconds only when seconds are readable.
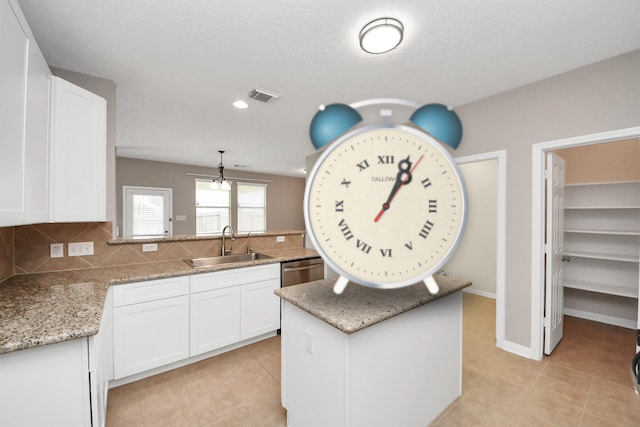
1:04:06
